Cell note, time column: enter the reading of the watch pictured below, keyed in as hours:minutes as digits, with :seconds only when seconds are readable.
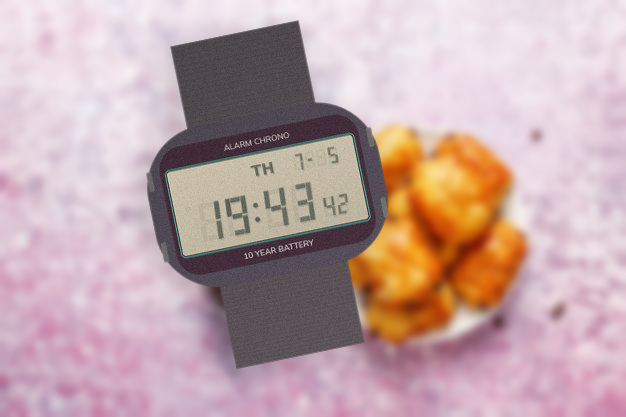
19:43:42
